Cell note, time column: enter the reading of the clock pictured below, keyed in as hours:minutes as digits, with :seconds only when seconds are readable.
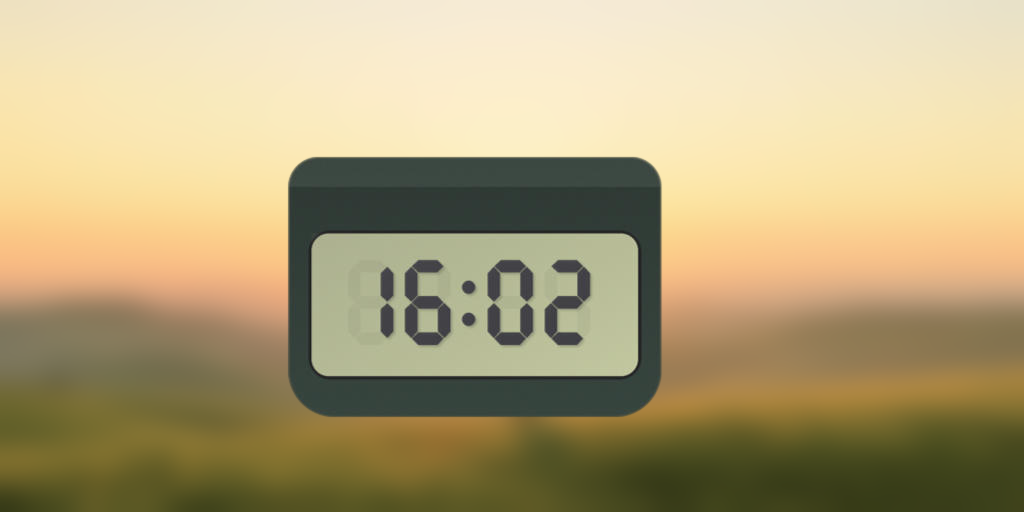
16:02
